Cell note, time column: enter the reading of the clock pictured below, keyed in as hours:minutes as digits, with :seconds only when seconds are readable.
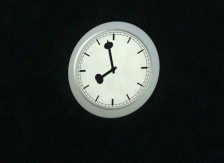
7:58
